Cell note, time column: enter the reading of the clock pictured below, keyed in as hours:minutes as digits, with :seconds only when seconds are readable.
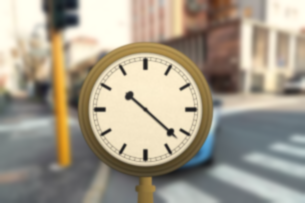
10:22
